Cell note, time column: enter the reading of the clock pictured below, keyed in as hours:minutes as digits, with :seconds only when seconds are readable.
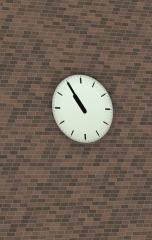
10:55
